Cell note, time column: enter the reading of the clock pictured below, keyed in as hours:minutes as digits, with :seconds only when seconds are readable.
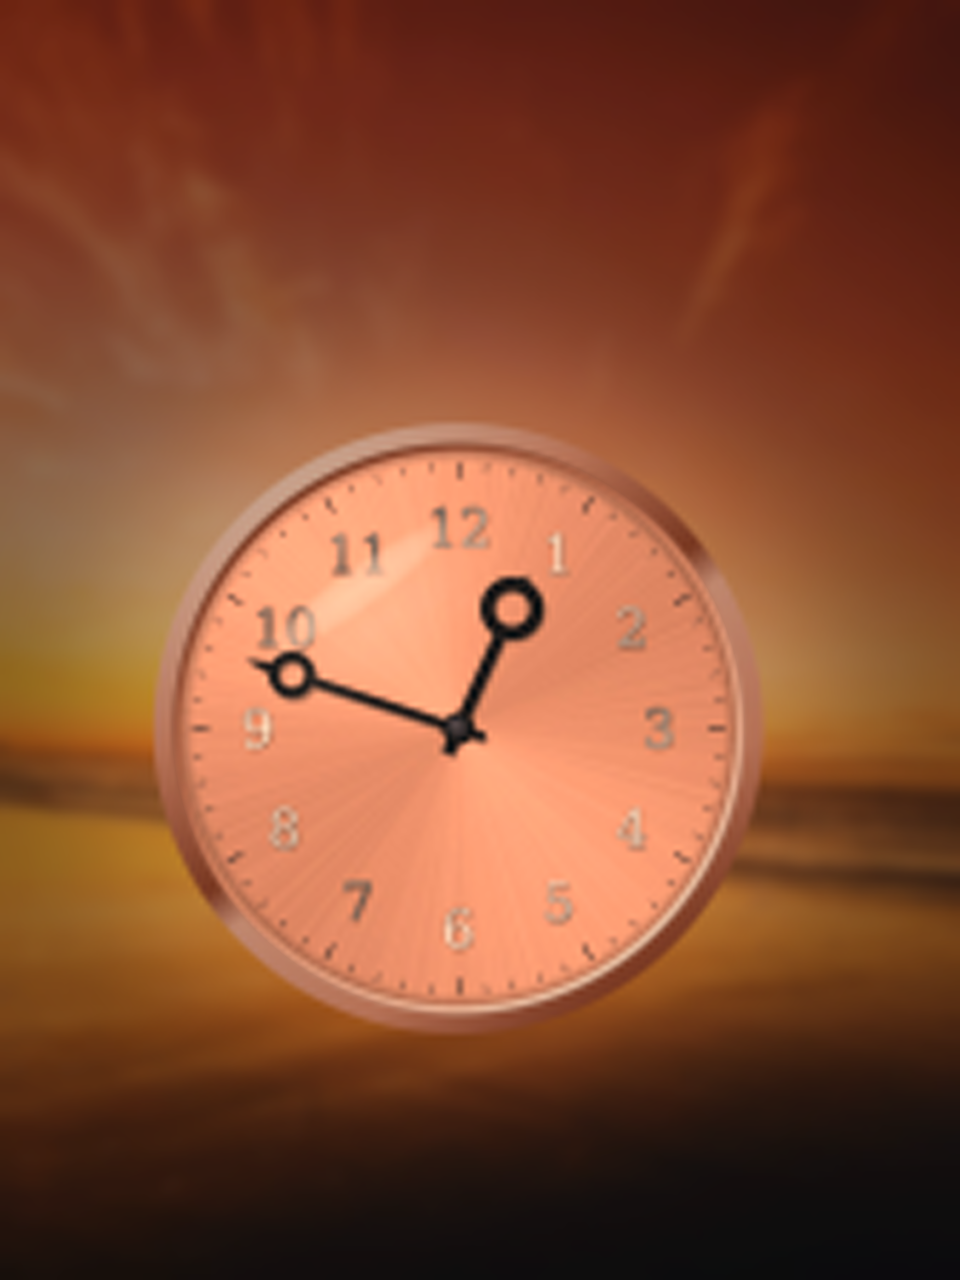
12:48
